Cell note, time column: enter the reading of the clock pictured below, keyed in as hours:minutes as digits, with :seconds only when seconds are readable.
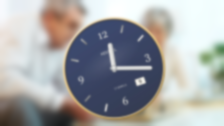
12:18
